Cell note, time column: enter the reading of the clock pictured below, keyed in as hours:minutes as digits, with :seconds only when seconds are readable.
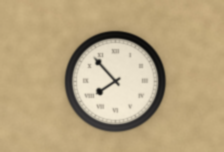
7:53
